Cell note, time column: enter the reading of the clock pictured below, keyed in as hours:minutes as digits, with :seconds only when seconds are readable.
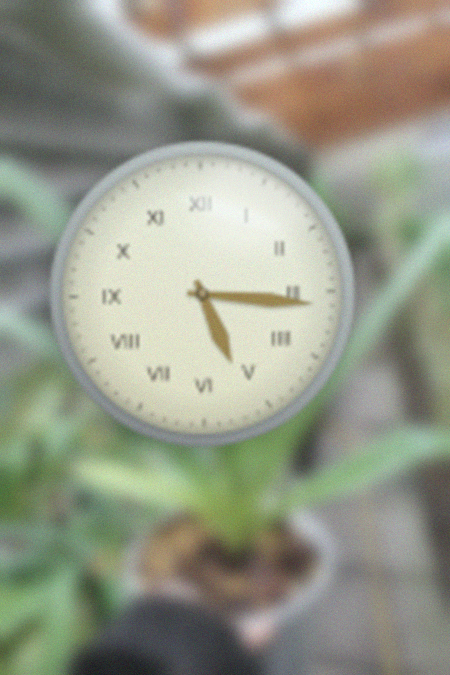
5:16
